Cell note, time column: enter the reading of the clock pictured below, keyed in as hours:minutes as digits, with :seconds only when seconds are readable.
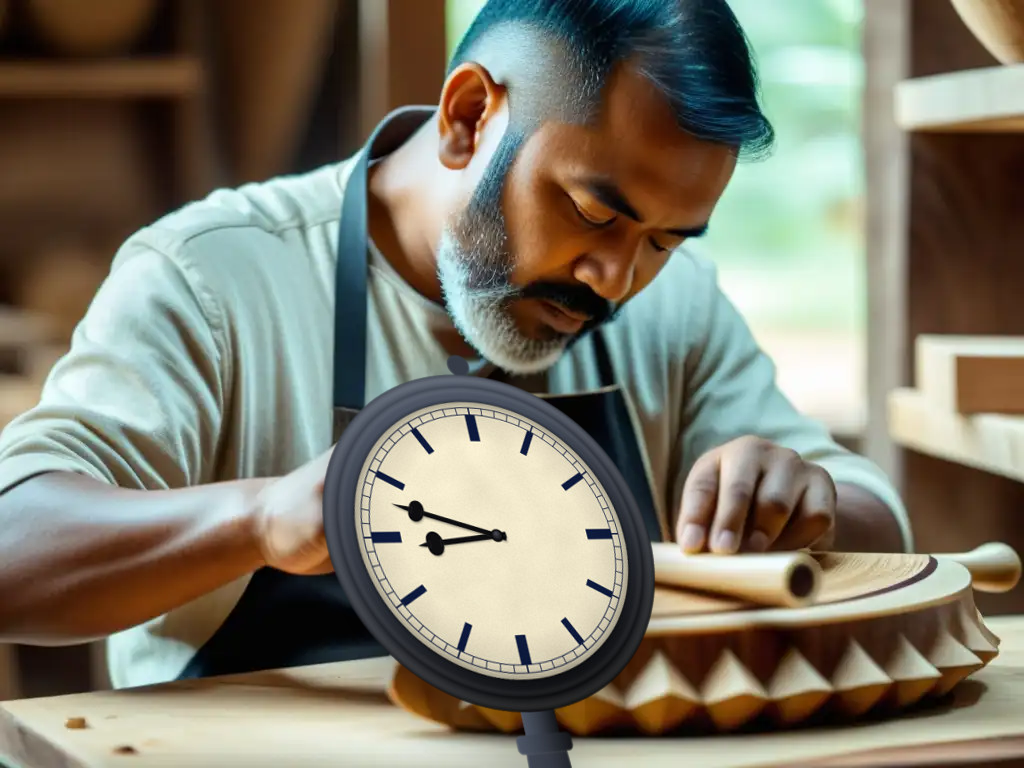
8:48
